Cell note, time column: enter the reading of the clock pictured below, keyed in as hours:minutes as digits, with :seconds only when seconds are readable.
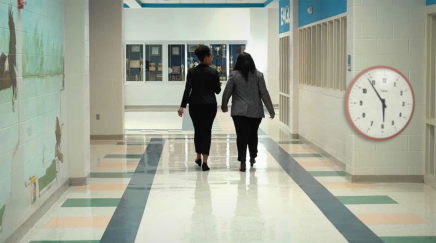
5:54
